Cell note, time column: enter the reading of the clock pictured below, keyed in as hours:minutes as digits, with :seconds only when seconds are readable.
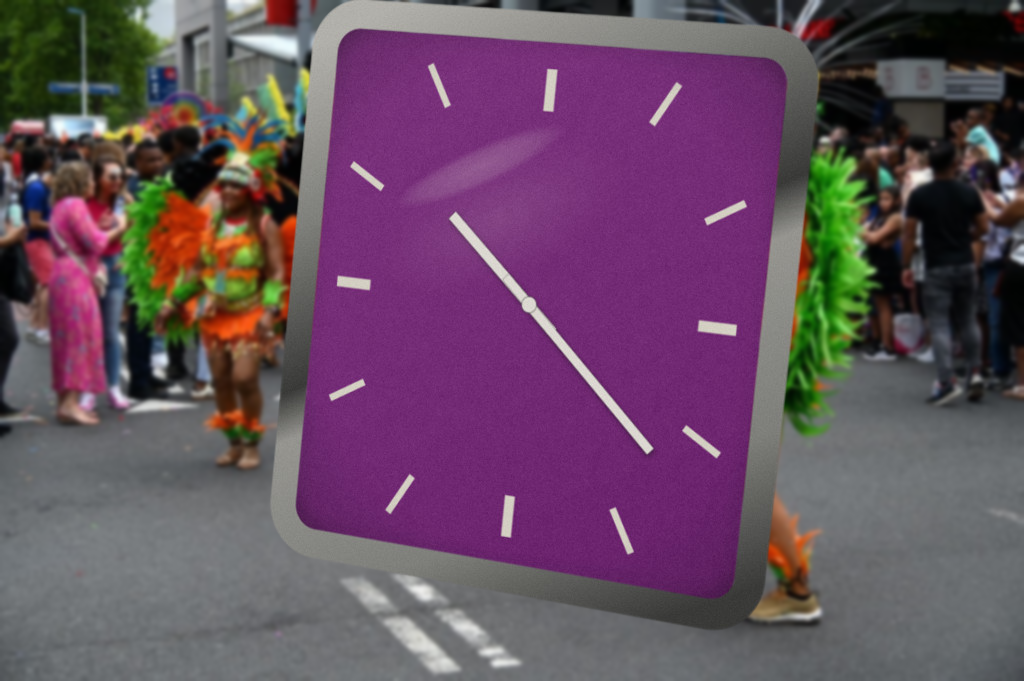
10:22
